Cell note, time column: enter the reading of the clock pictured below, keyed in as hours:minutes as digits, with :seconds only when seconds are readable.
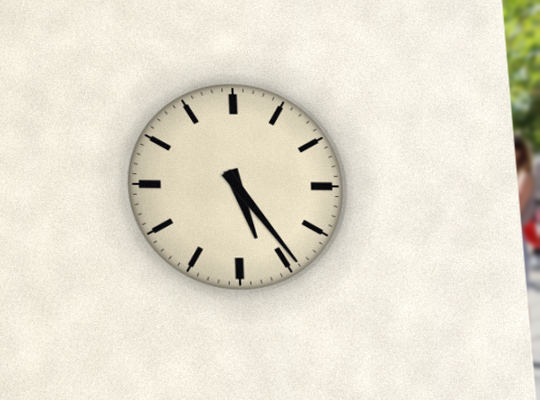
5:24
